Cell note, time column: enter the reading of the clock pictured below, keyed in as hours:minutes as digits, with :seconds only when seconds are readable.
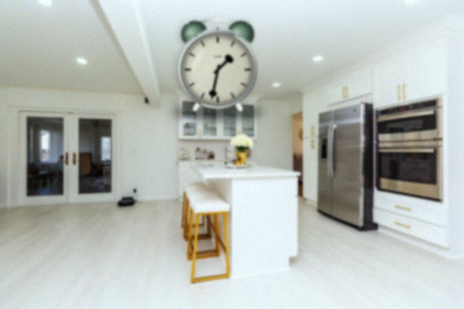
1:32
